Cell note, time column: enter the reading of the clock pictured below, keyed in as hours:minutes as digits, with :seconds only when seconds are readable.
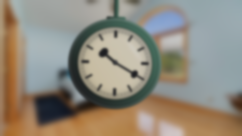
10:20
